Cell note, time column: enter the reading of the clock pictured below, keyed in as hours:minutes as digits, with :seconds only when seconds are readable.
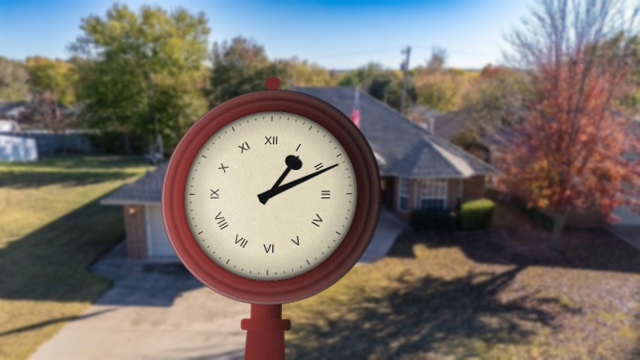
1:11
